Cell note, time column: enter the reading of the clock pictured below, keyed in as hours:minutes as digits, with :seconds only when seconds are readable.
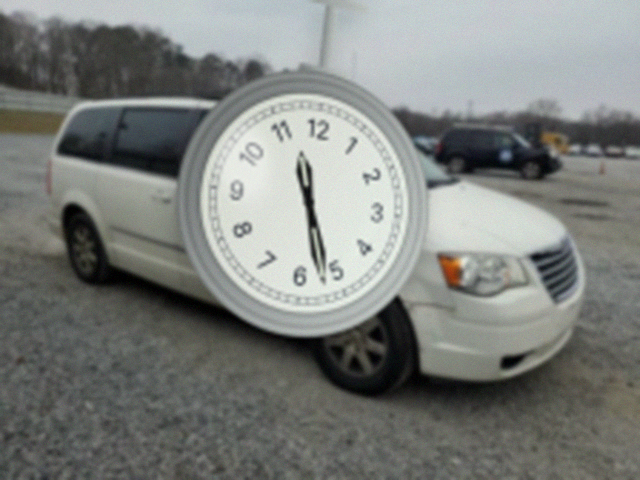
11:27
